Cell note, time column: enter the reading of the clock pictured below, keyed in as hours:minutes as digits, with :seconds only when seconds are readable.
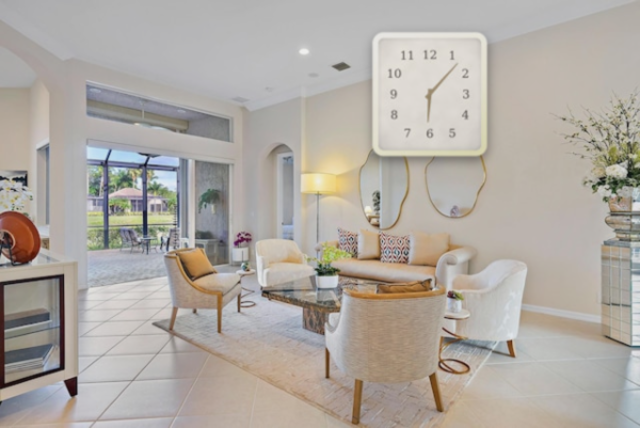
6:07
